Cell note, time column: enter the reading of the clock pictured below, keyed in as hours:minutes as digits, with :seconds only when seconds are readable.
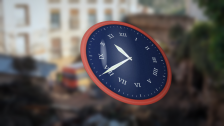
10:40
